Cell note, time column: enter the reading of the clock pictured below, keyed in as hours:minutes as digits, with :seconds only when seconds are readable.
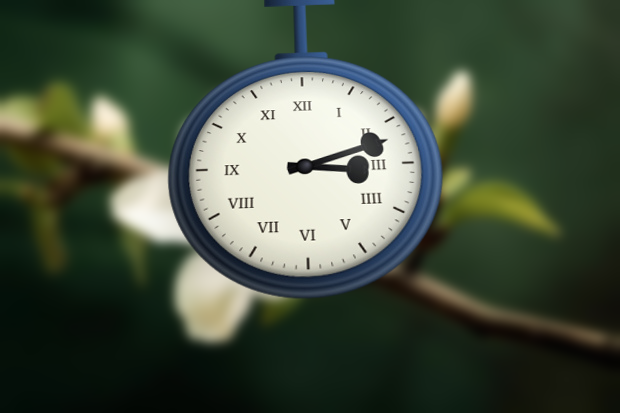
3:12
